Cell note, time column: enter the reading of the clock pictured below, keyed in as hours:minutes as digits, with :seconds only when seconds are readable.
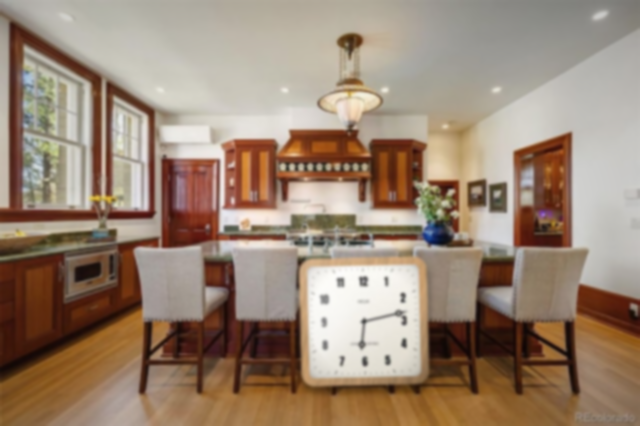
6:13
